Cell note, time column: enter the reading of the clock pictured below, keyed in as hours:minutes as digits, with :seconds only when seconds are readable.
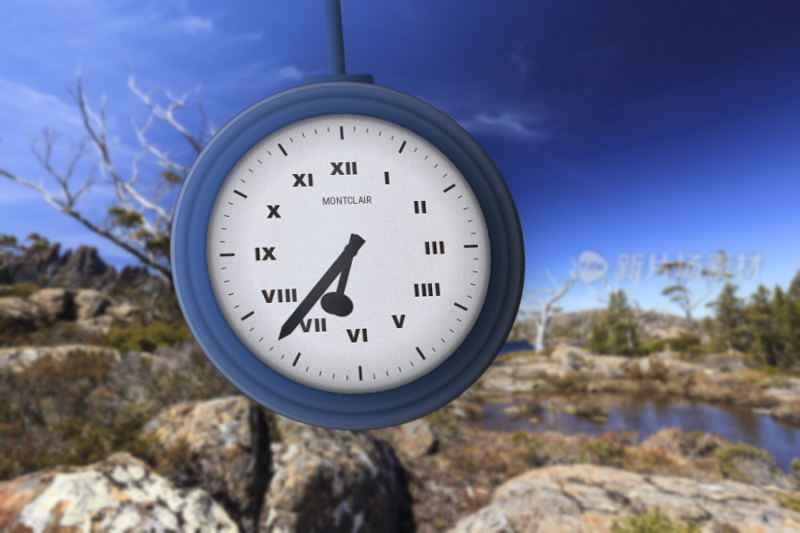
6:37
